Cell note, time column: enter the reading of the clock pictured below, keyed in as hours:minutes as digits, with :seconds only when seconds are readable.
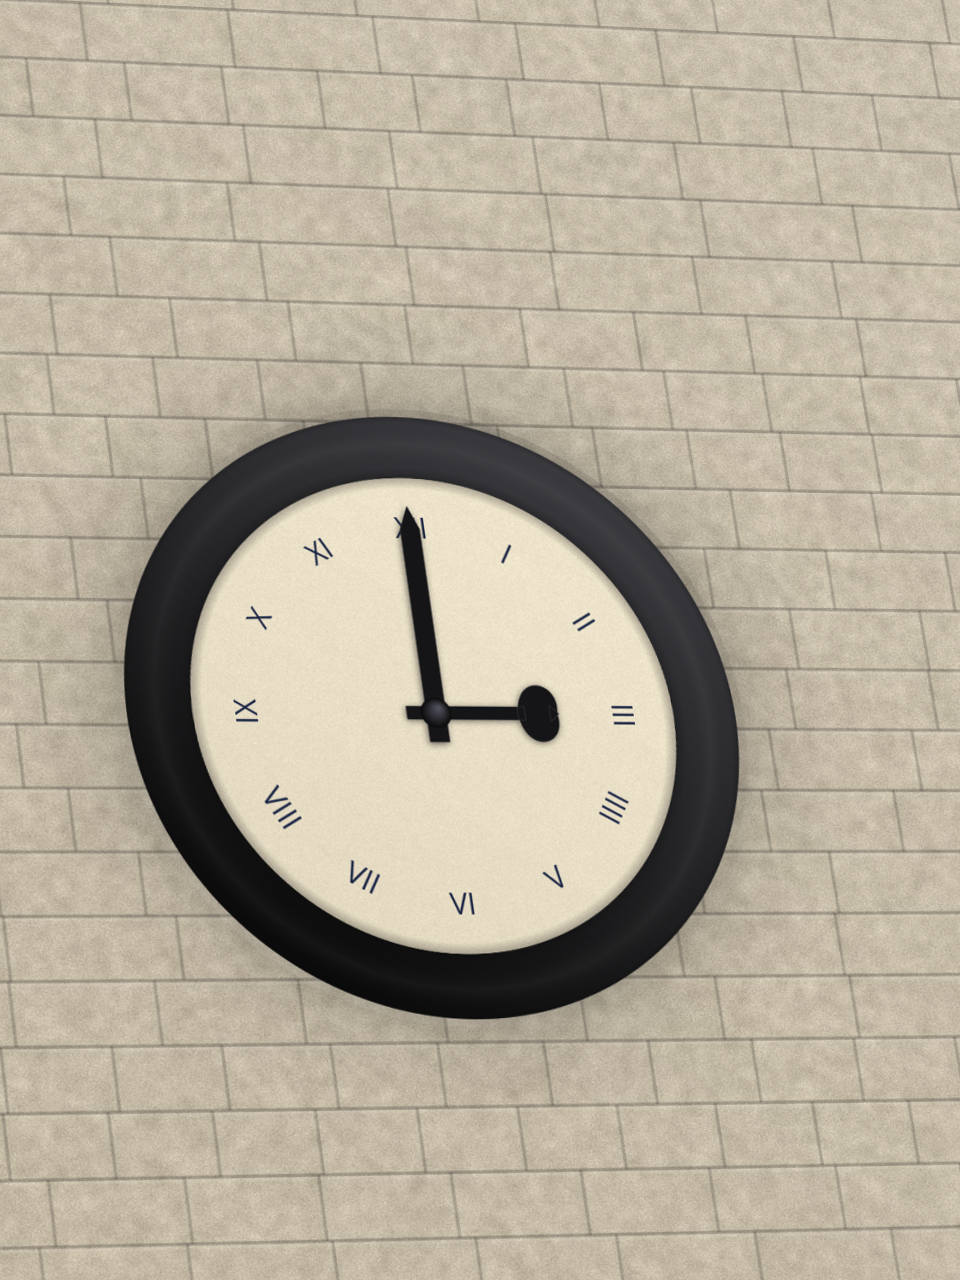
3:00
